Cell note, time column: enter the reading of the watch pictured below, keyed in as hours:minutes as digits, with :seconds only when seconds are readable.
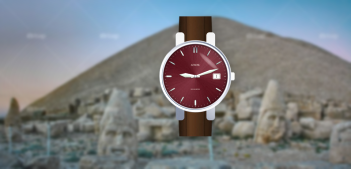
9:12
